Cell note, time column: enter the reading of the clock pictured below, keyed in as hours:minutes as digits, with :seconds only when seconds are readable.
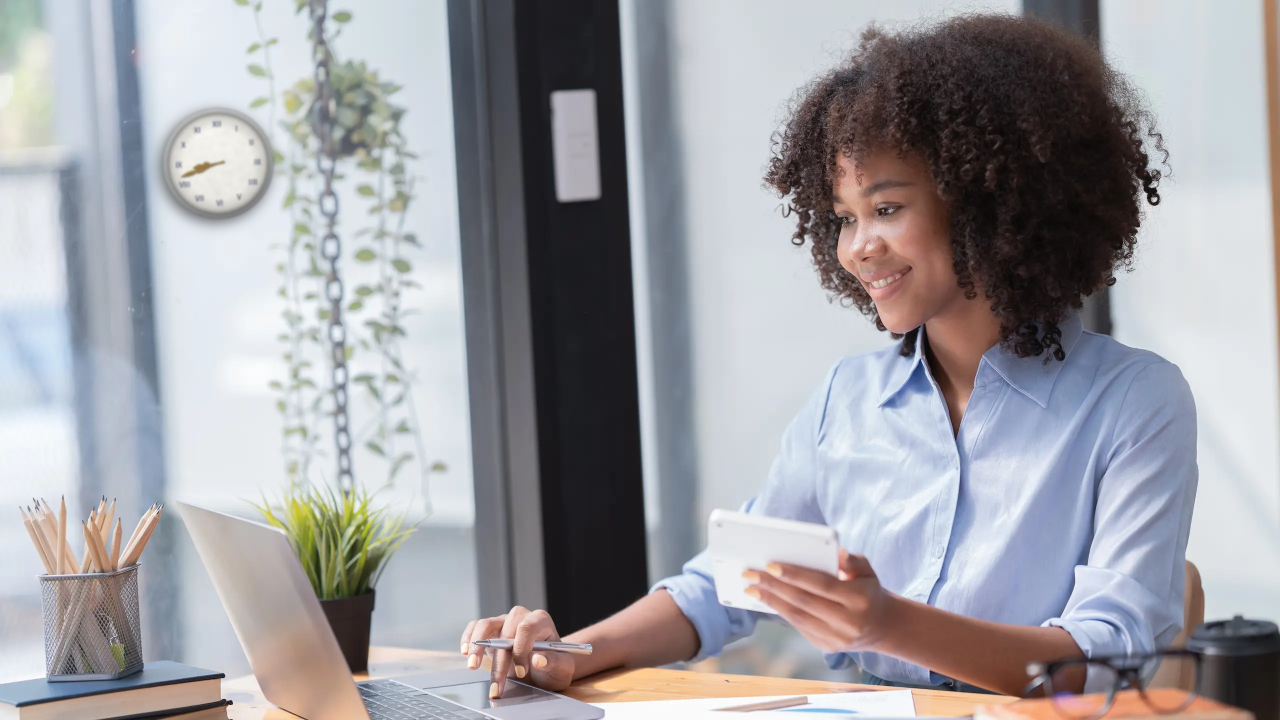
8:42
